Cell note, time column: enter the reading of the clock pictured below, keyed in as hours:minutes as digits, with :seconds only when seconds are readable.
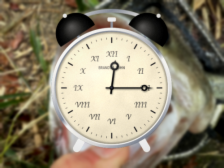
12:15
